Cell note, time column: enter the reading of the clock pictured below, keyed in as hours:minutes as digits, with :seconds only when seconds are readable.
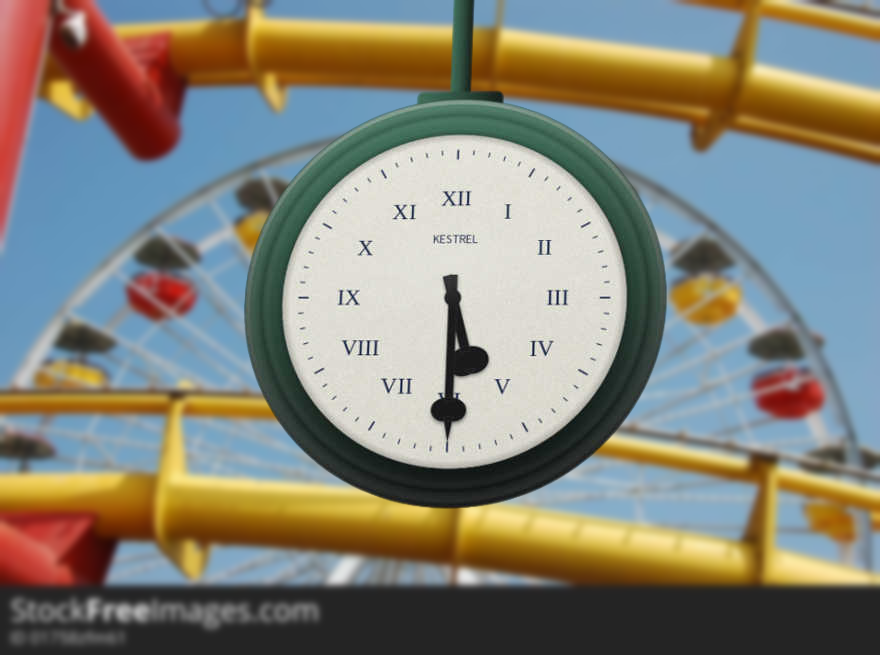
5:30
